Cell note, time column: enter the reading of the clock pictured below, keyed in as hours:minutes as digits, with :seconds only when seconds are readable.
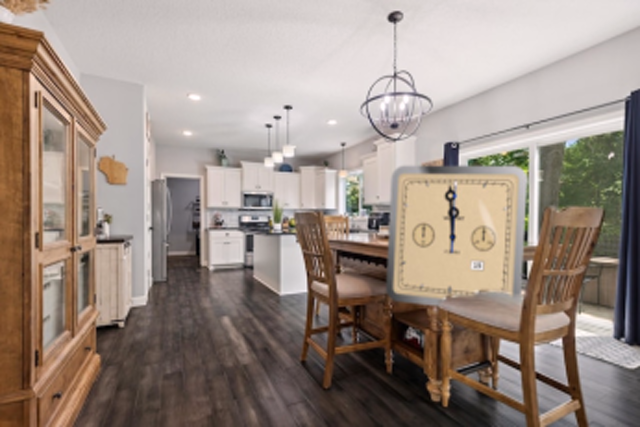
11:59
